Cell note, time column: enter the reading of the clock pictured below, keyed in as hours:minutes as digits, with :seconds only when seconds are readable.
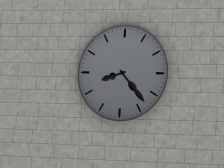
8:23
